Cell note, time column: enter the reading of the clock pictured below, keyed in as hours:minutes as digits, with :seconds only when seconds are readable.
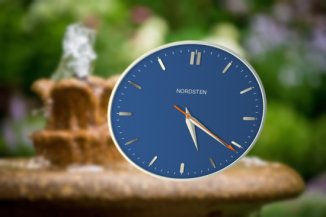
5:21:21
